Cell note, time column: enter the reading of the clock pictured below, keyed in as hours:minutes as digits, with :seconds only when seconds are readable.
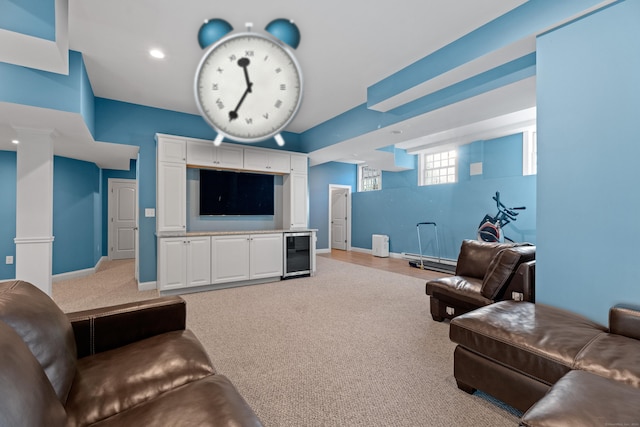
11:35
